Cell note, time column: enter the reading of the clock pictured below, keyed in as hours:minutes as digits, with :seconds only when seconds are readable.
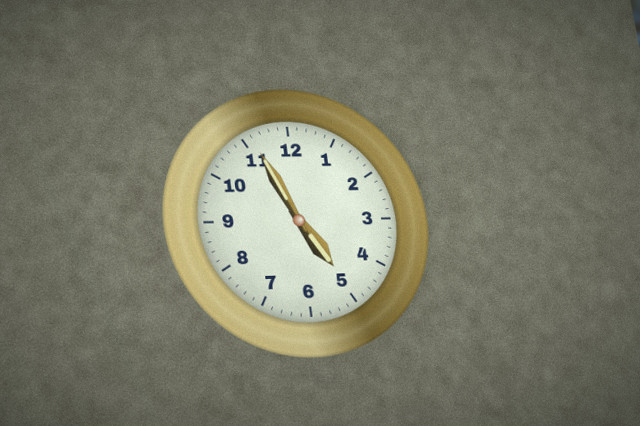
4:56
